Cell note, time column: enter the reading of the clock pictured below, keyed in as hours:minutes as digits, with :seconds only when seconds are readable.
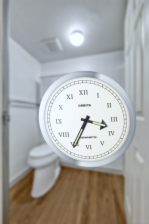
3:35
